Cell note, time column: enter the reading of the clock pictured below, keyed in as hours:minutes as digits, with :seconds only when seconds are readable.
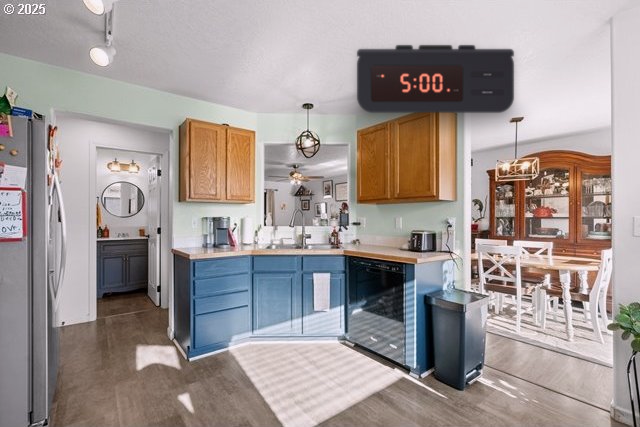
5:00
